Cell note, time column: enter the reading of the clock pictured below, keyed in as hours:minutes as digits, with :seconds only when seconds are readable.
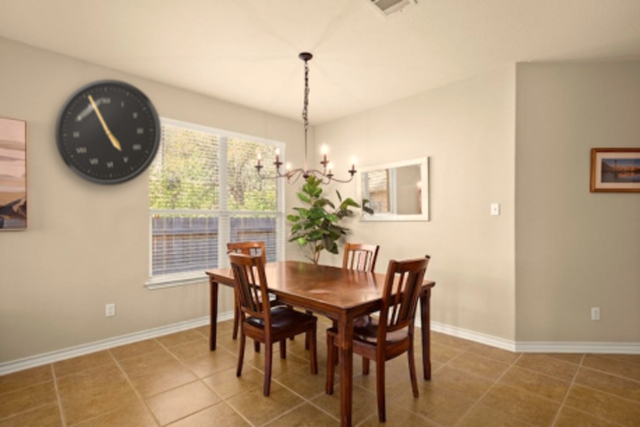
4:56
